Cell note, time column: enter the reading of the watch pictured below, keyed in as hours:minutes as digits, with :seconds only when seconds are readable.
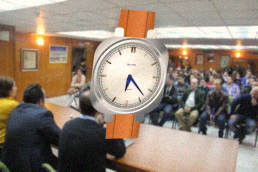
6:23
